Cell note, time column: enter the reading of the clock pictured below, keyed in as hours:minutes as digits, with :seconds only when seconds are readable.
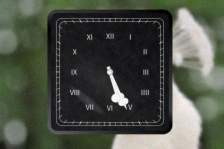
5:26
